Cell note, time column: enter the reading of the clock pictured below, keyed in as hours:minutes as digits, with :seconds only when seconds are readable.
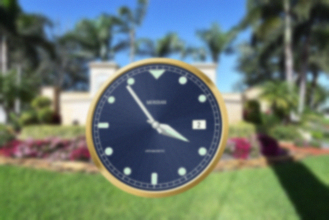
3:54
